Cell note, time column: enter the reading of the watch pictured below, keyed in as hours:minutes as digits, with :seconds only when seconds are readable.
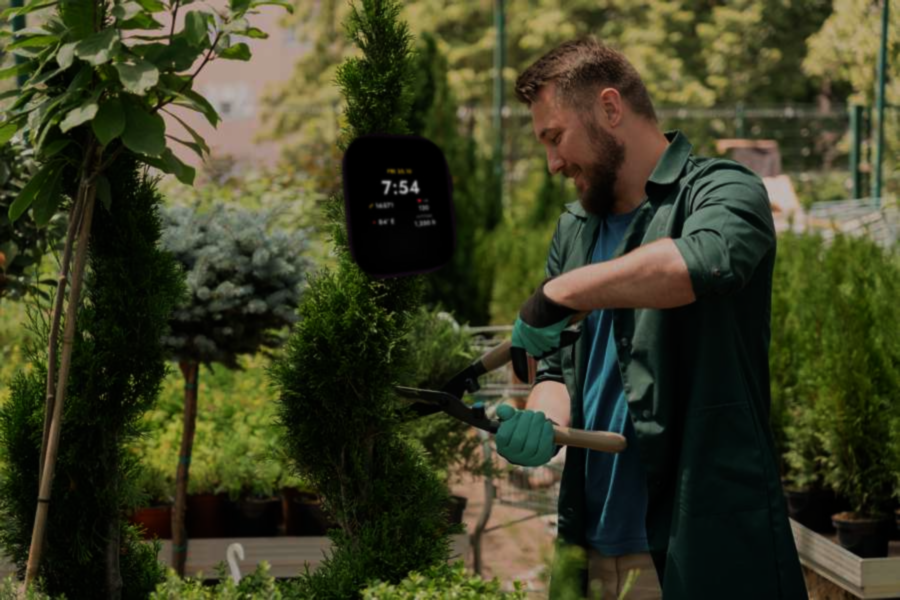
7:54
